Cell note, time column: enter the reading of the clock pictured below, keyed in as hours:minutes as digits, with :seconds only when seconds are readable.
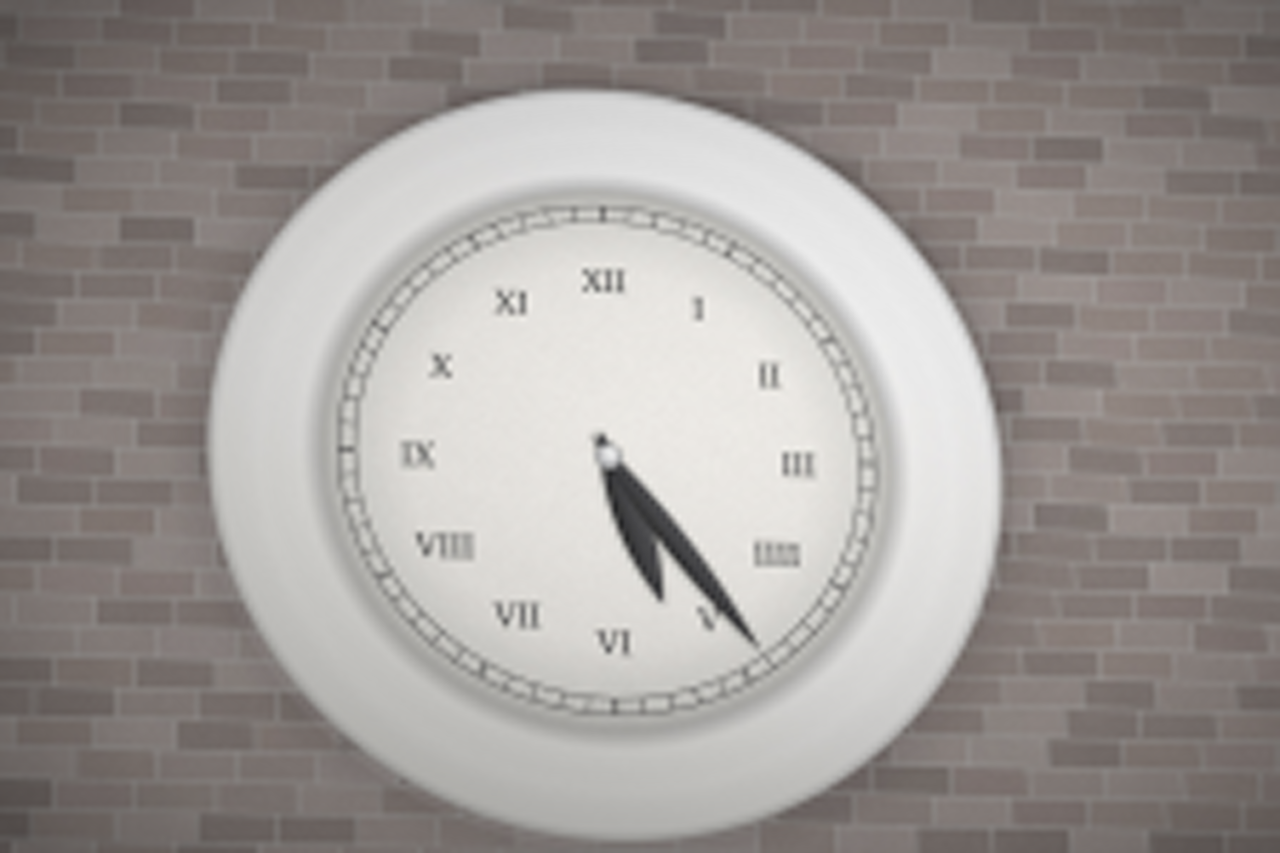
5:24
